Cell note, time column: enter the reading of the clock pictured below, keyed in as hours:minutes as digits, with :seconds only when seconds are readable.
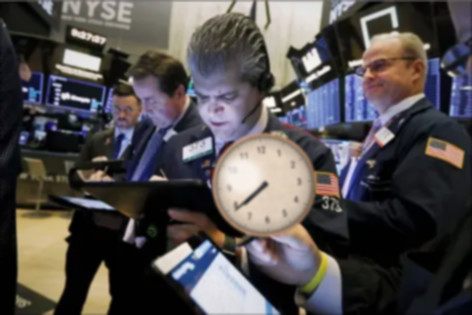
7:39
